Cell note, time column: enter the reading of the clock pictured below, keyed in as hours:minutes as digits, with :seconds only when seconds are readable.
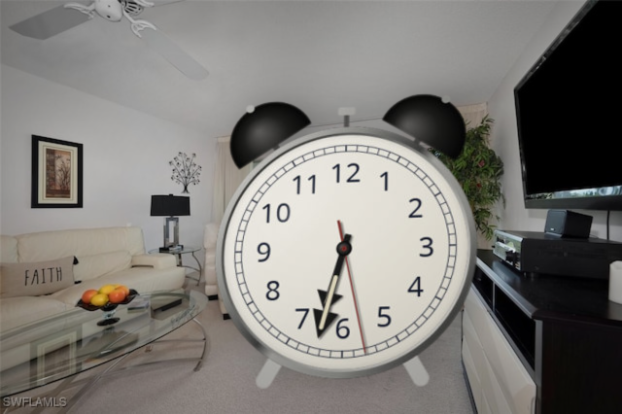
6:32:28
